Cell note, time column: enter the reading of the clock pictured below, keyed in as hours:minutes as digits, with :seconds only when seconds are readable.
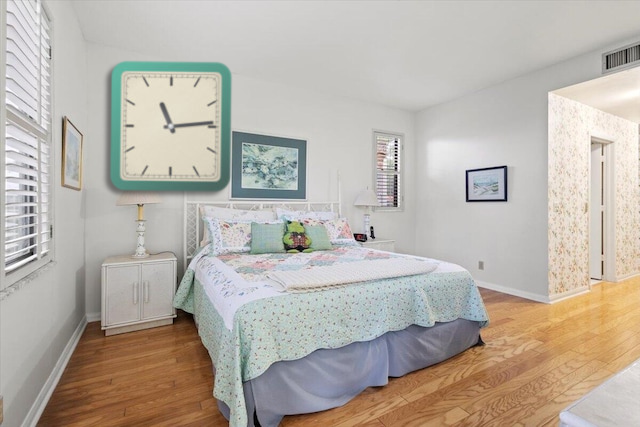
11:14
